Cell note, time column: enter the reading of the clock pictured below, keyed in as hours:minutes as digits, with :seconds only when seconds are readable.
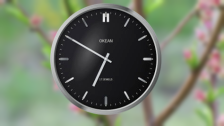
6:50
